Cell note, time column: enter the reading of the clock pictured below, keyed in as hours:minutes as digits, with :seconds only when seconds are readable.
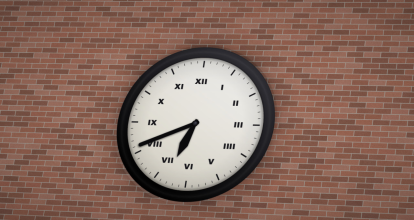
6:41
